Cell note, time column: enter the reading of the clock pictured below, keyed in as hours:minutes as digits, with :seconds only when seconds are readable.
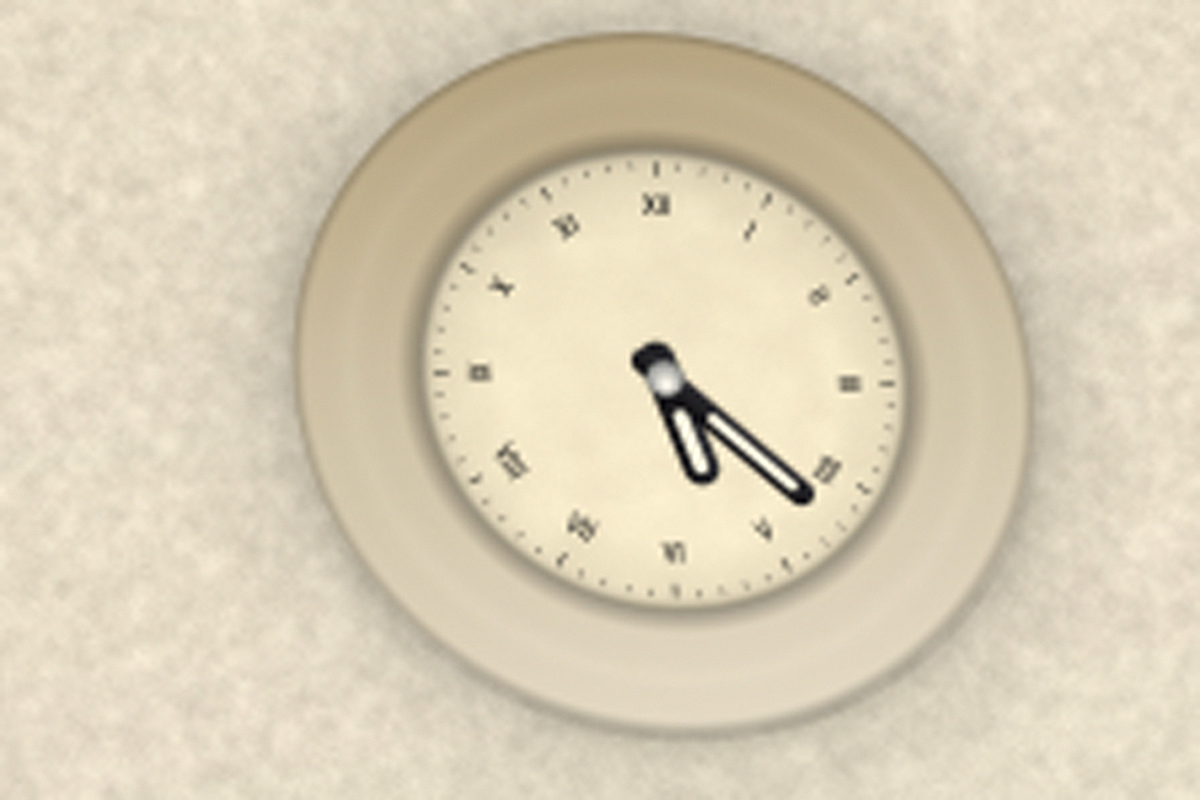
5:22
